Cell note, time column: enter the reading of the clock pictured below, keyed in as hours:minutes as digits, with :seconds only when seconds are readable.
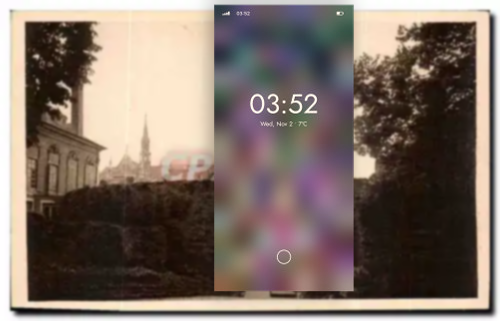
3:52
